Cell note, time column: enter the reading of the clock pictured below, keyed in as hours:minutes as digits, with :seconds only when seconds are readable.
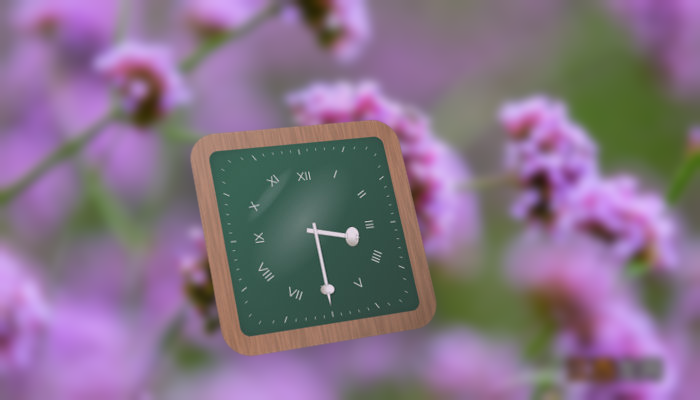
3:30
